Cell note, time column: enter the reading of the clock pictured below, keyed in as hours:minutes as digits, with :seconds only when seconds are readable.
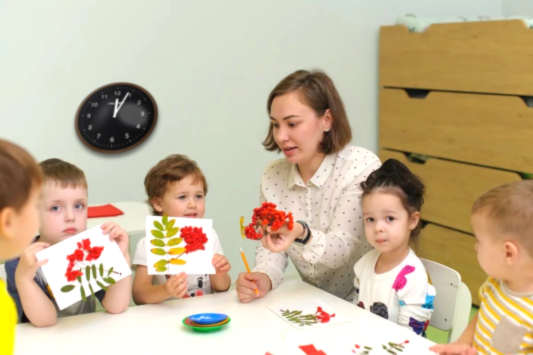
12:04
